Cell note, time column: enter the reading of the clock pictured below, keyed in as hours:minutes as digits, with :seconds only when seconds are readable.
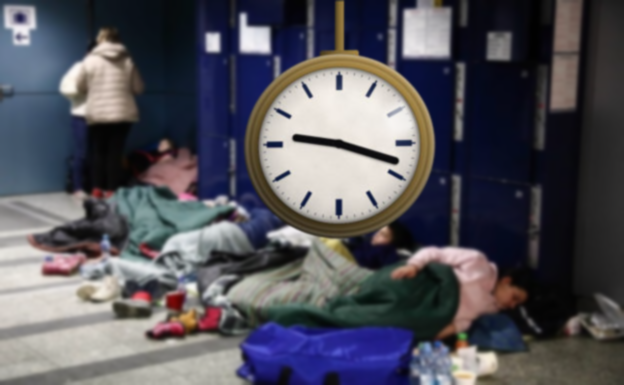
9:18
